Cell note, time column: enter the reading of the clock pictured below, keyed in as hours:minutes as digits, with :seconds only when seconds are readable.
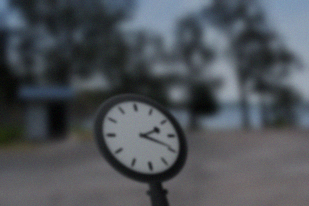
2:19
